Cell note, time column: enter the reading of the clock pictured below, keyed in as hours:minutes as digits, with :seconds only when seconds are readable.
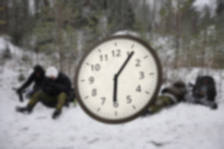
6:06
